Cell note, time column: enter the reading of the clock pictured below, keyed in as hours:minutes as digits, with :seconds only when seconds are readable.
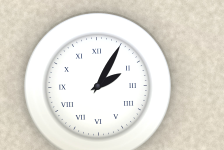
2:05
